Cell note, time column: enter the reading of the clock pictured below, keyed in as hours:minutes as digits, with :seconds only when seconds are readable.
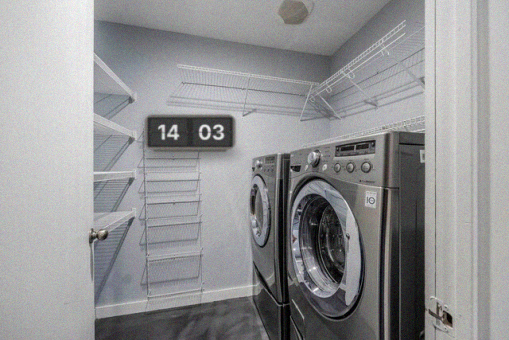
14:03
